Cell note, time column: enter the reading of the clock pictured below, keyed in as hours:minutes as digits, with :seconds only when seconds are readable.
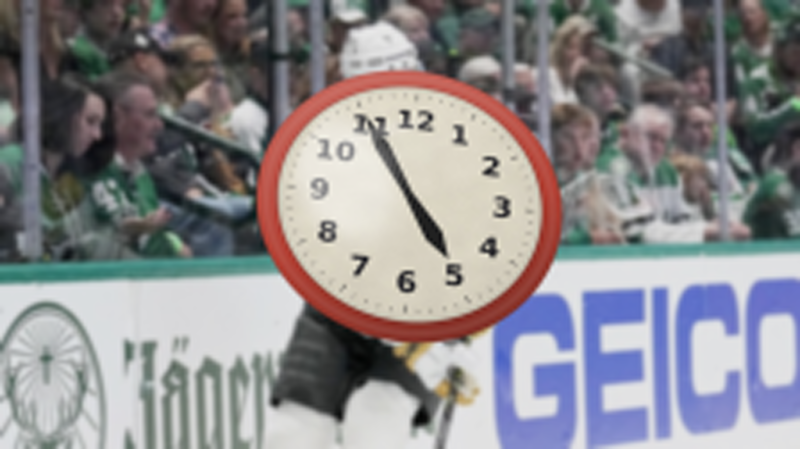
4:55
